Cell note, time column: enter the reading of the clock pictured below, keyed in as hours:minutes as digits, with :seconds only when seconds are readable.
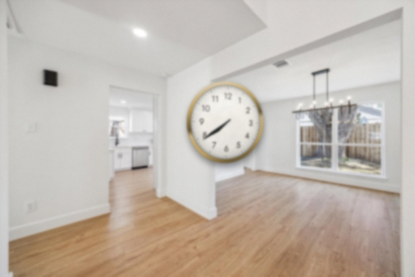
7:39
